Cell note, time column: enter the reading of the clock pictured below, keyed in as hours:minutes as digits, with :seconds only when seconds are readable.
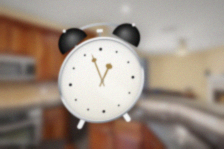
12:57
